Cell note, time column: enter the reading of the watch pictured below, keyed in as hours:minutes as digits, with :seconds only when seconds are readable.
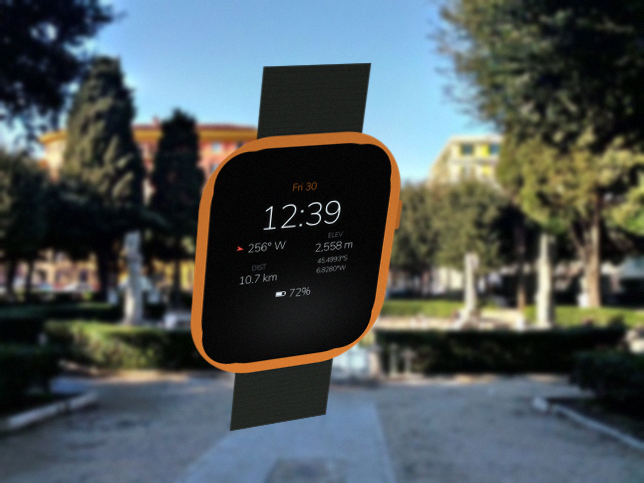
12:39
